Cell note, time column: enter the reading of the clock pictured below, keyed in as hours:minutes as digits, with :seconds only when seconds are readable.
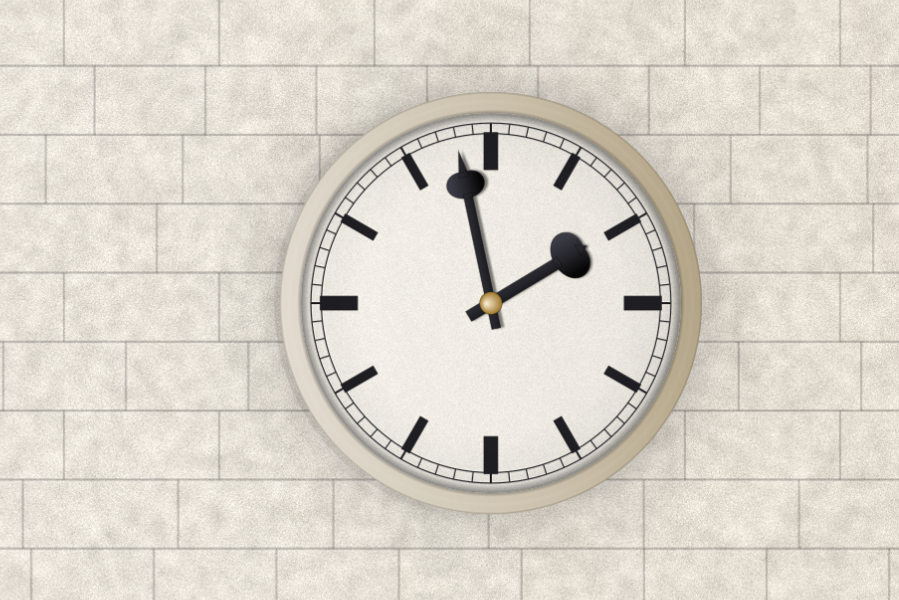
1:58
